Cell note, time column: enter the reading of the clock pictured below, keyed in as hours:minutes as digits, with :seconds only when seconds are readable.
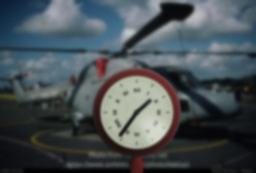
1:36
